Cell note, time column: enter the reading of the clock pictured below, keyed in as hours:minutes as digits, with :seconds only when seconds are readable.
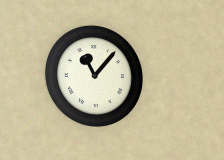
11:07
